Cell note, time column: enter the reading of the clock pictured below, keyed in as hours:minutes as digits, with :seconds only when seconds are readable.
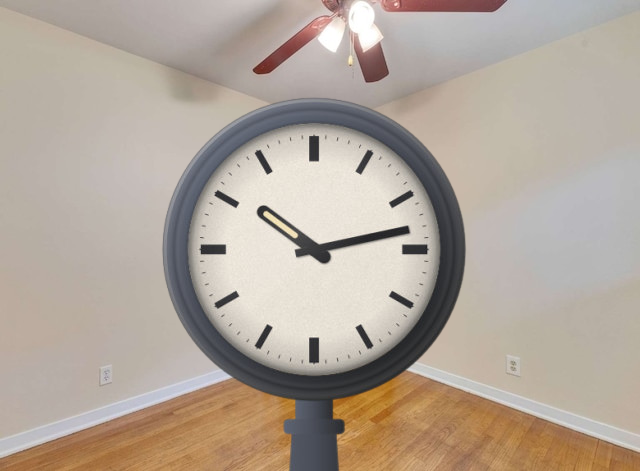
10:13
